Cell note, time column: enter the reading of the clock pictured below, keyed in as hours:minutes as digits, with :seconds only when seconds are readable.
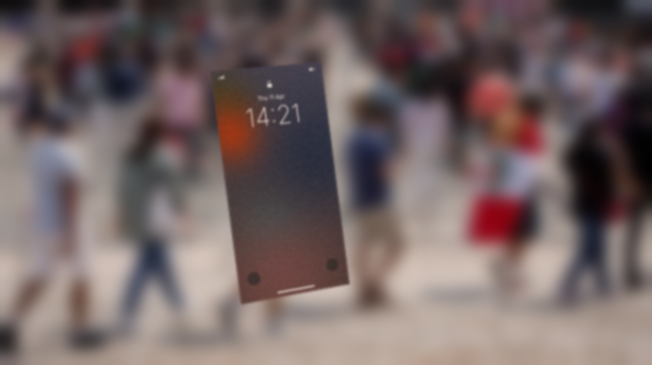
14:21
